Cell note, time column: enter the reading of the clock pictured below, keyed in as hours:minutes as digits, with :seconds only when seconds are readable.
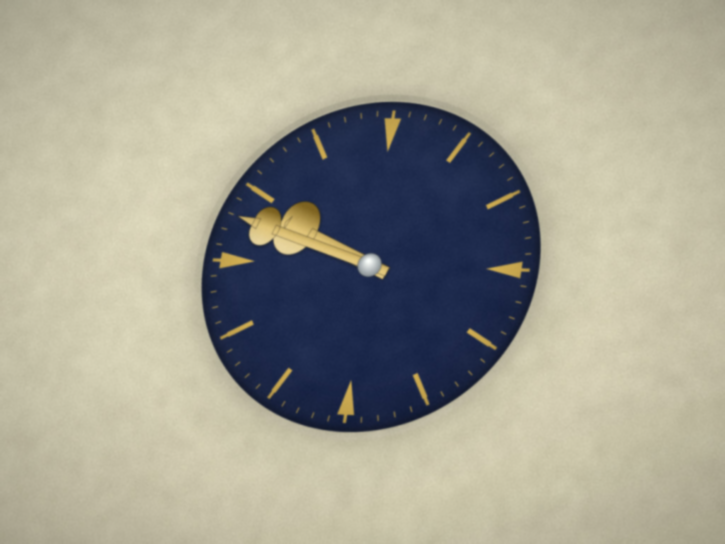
9:48
